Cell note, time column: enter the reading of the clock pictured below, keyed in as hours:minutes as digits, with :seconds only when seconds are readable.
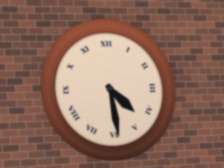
4:29
